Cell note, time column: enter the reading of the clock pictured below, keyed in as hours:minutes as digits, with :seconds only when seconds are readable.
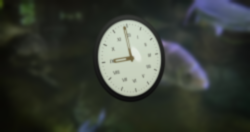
8:59
